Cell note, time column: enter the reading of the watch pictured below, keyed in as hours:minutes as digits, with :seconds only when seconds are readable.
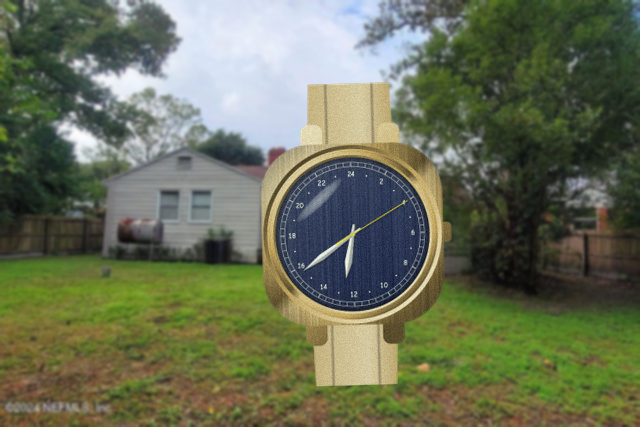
12:39:10
